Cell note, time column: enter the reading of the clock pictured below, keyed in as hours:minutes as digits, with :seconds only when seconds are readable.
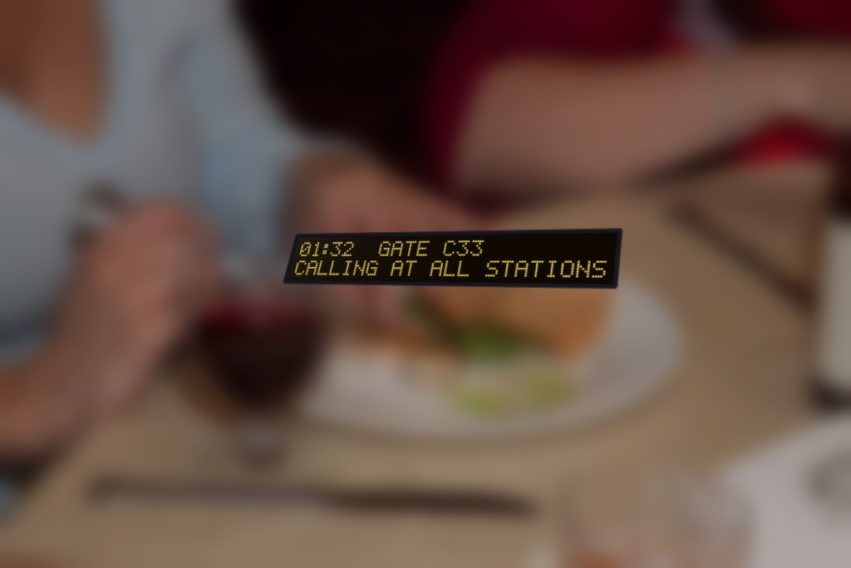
1:32
